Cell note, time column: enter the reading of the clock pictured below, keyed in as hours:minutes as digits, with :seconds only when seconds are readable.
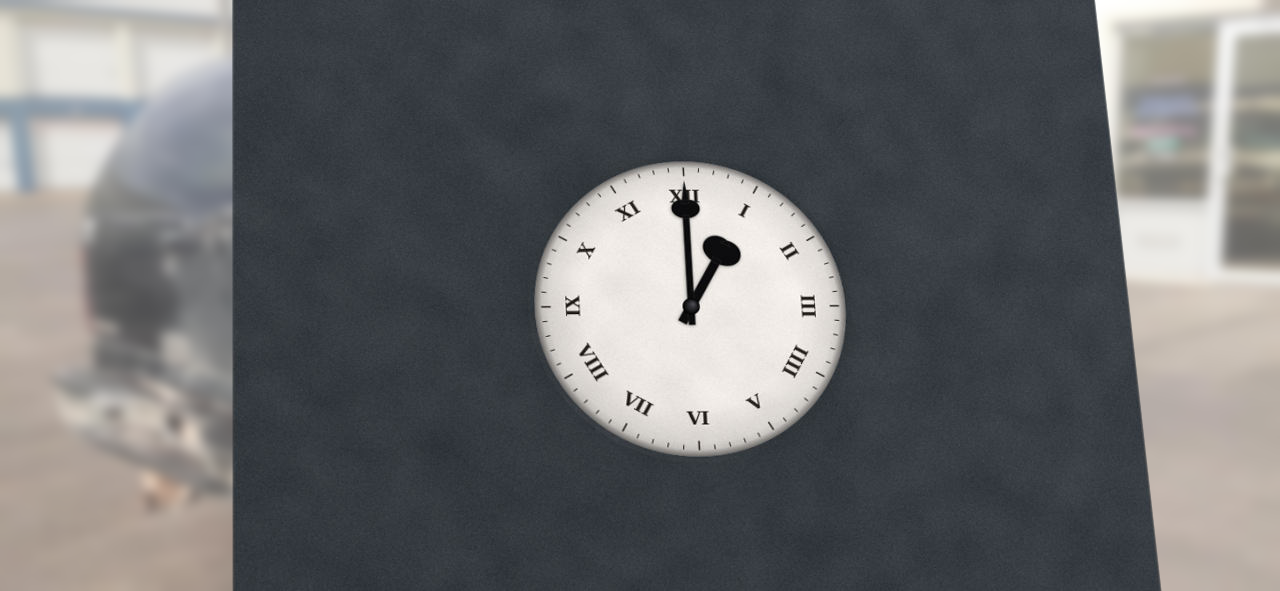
1:00
